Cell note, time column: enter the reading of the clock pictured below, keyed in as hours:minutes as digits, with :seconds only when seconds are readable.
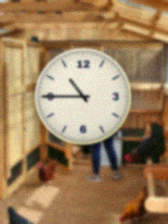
10:45
